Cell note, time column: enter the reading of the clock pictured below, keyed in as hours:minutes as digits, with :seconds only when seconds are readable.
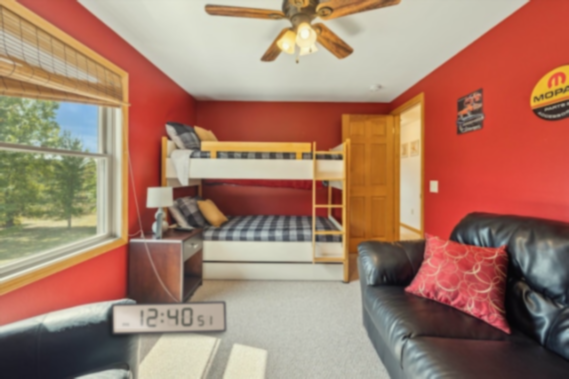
12:40
